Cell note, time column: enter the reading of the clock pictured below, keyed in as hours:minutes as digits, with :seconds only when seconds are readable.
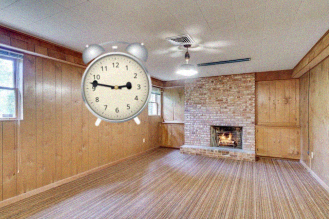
2:47
